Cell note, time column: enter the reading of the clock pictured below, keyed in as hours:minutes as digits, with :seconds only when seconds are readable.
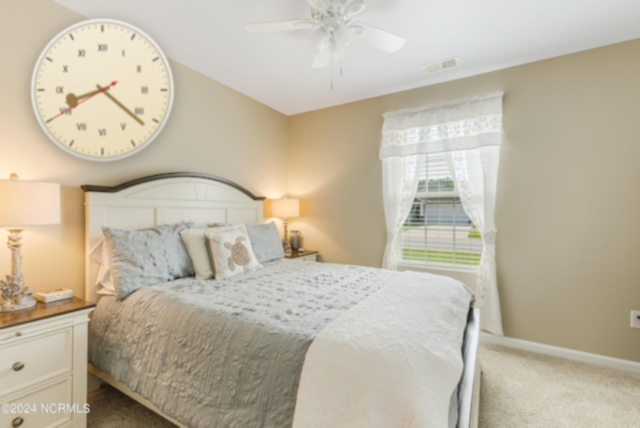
8:21:40
